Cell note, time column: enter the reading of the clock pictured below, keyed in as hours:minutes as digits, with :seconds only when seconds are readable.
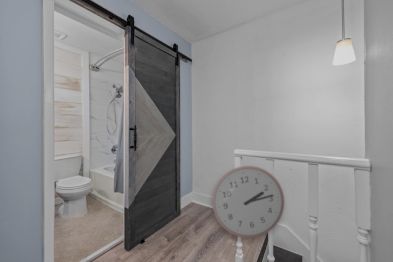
2:14
